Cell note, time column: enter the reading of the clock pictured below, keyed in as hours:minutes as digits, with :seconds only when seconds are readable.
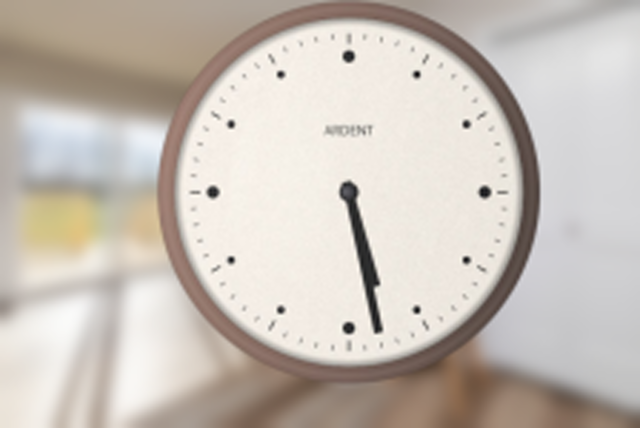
5:28
